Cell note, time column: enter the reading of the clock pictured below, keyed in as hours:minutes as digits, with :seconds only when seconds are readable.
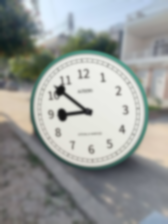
8:52
